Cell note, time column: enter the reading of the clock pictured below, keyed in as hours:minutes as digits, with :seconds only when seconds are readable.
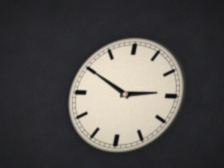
2:50
